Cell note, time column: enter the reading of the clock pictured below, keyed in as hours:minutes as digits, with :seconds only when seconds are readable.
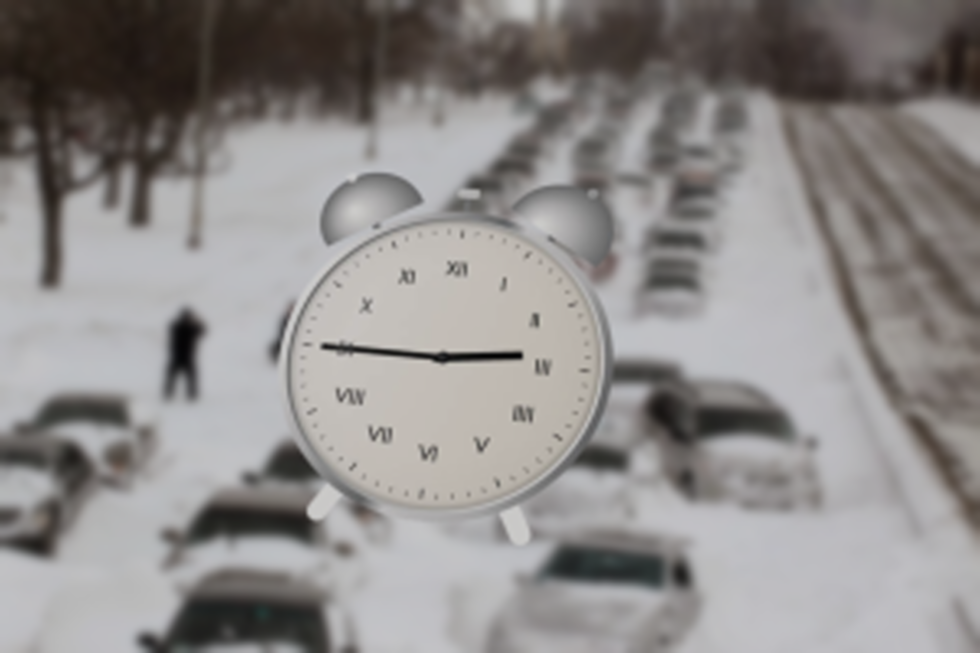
2:45
